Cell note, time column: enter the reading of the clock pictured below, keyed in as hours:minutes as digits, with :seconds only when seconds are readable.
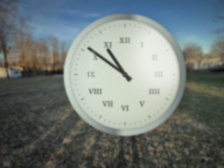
10:51
